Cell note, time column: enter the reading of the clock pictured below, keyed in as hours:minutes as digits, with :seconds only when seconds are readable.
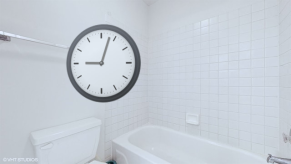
9:03
